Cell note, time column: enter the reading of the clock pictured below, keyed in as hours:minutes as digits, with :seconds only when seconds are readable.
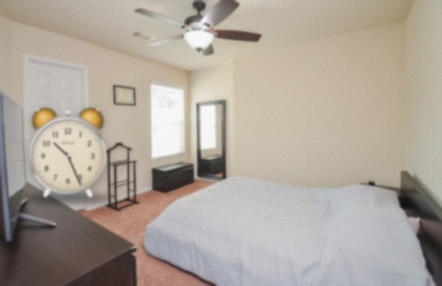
10:26
